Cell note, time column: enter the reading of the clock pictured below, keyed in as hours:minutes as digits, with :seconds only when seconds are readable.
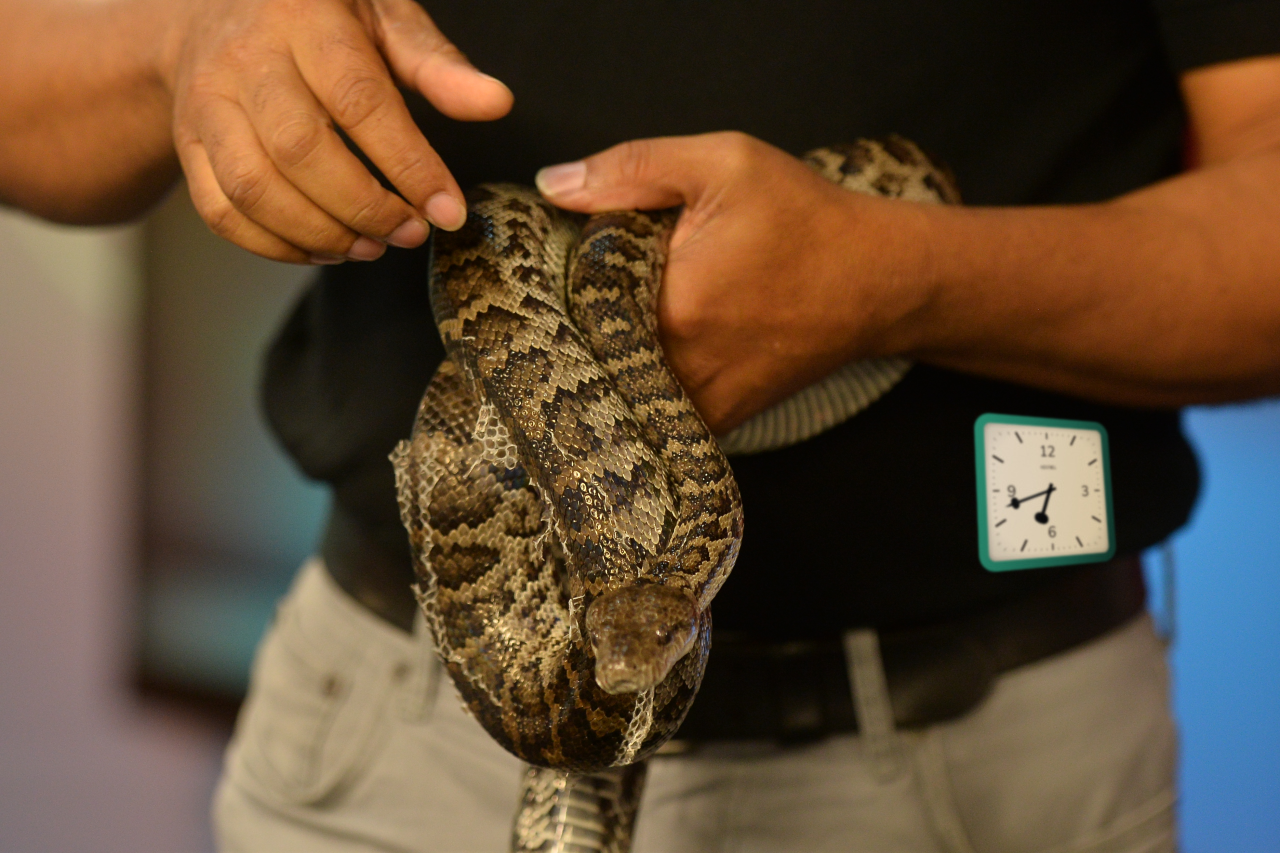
6:42
